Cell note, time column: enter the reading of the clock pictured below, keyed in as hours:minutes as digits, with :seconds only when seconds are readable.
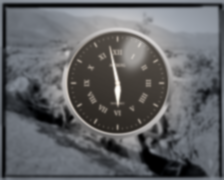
5:58
